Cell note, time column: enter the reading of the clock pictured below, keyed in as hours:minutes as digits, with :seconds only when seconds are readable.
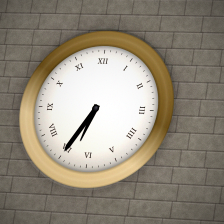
6:35
